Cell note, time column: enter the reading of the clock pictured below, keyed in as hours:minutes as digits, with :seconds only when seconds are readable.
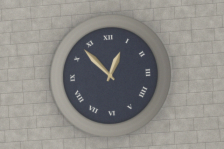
12:53
